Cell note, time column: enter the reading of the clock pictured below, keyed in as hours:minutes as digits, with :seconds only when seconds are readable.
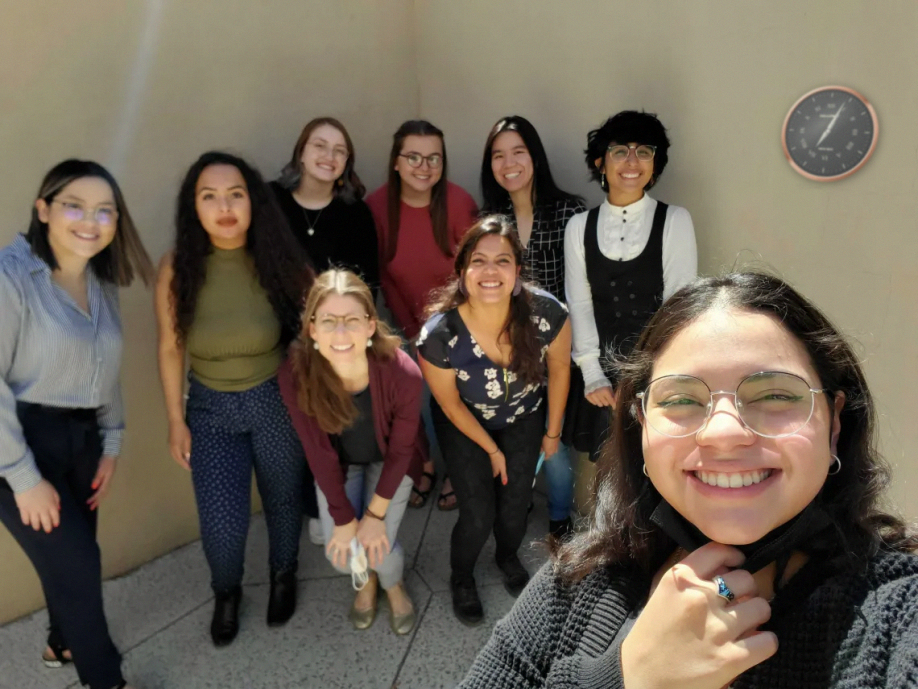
7:04
